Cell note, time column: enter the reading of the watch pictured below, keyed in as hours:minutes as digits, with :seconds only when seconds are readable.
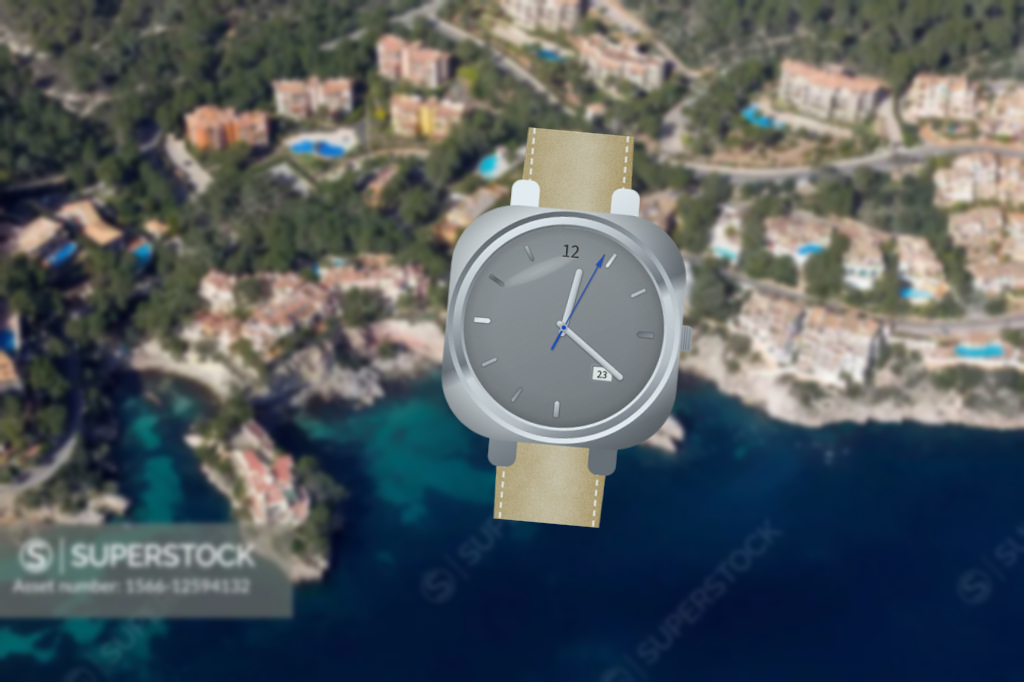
12:21:04
